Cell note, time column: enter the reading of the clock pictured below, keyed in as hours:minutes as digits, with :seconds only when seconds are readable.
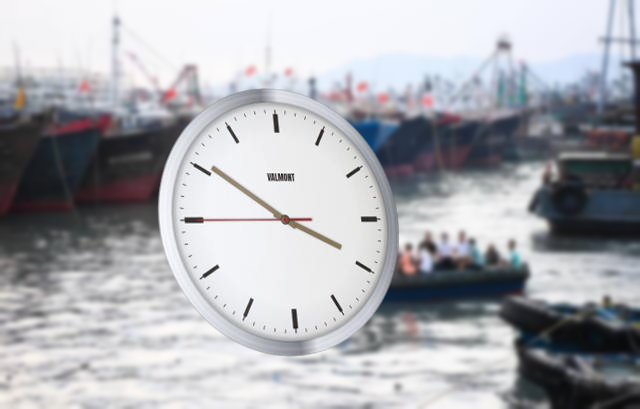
3:50:45
